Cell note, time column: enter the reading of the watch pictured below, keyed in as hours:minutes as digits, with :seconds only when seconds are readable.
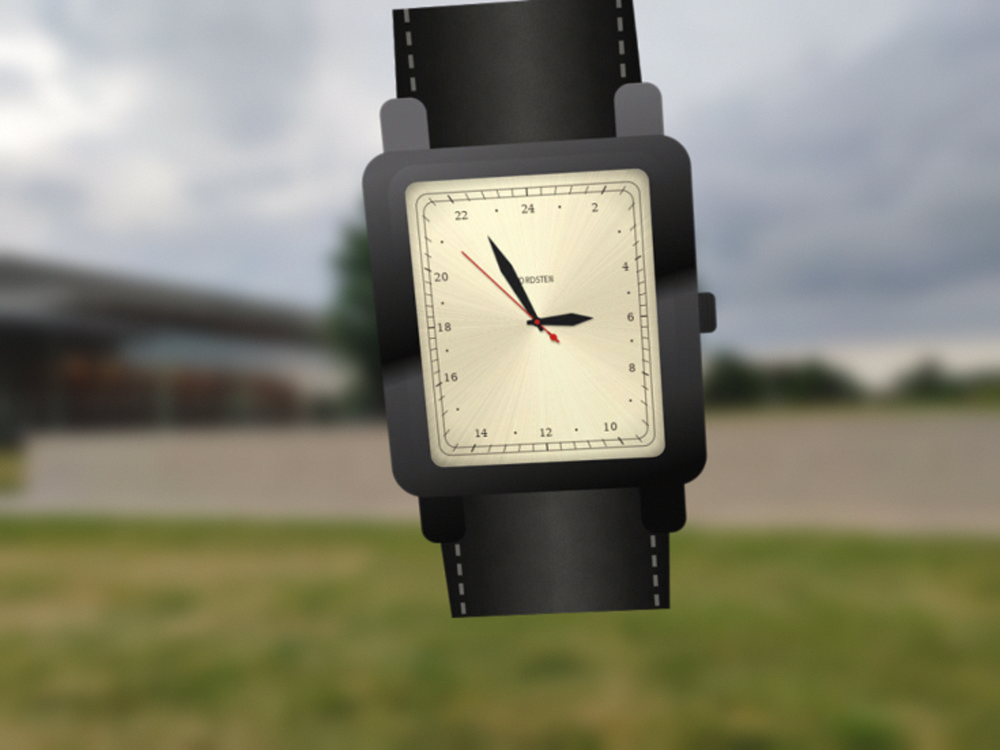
5:55:53
